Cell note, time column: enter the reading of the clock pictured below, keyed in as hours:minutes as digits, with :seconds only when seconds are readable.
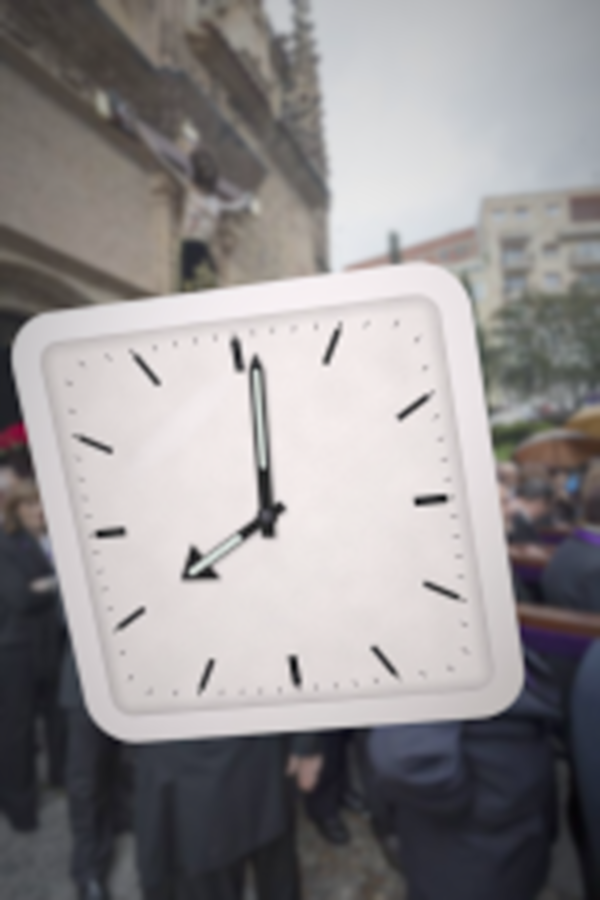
8:01
